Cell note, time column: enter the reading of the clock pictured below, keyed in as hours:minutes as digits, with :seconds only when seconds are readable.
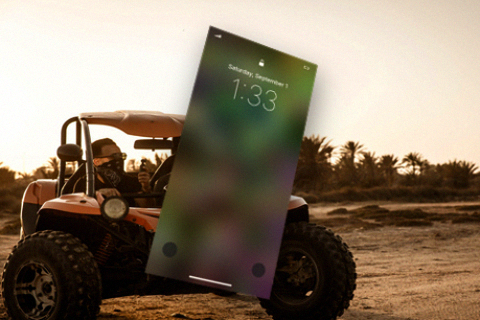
1:33
